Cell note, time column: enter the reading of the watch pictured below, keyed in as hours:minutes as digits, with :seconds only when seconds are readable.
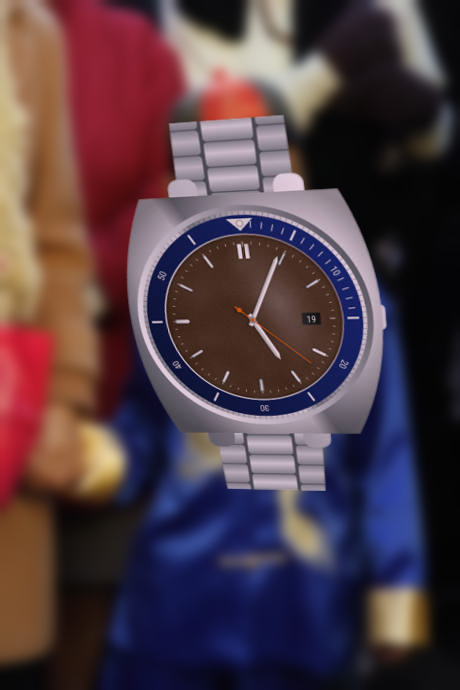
5:04:22
